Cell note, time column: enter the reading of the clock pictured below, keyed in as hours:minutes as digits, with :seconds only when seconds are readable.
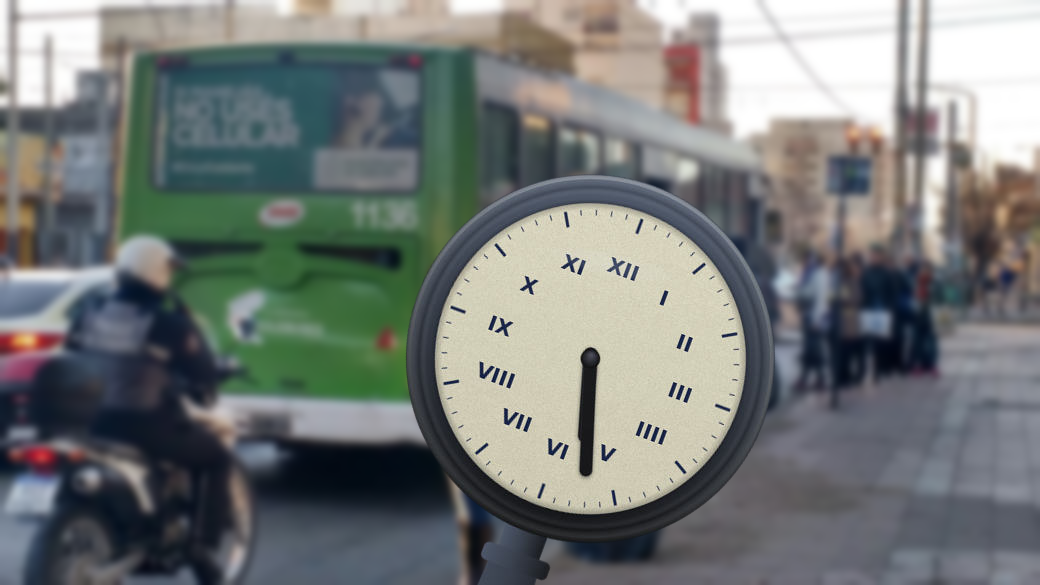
5:27
